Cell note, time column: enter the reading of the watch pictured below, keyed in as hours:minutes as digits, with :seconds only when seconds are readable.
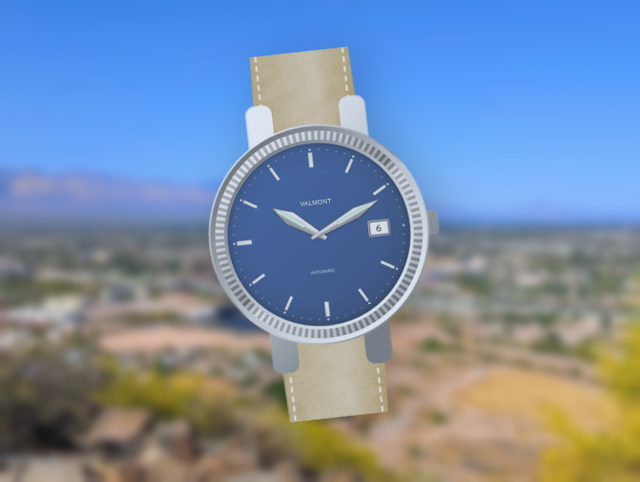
10:11
